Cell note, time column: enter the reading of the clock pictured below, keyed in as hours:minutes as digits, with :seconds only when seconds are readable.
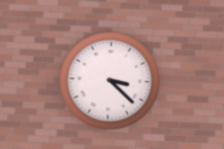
3:22
